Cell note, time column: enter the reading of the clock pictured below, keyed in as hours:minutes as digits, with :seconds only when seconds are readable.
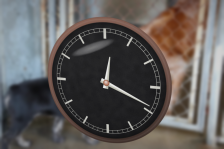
12:19
